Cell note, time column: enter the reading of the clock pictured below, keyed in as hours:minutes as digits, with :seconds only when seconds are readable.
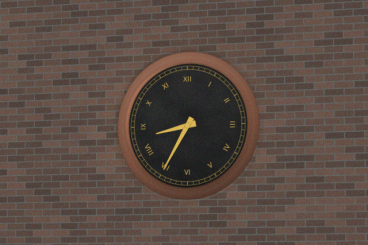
8:35
